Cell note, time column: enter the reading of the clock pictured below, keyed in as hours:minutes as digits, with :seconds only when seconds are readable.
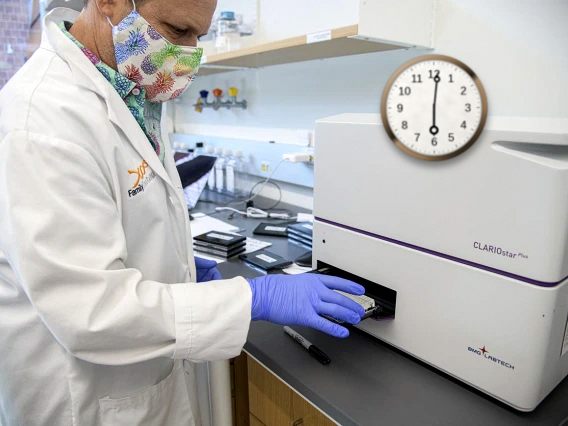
6:01
